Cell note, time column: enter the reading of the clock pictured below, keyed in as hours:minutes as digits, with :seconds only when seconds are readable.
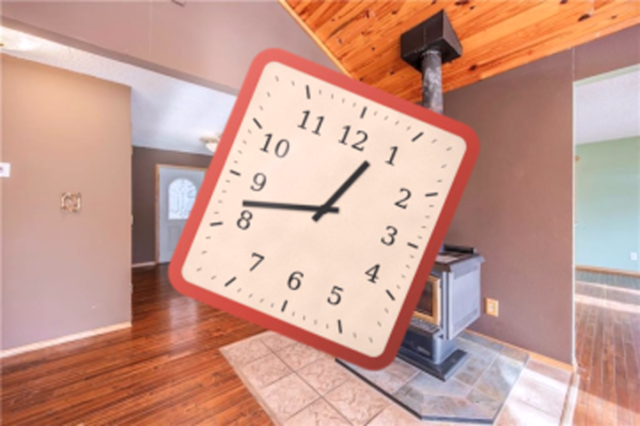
12:42
